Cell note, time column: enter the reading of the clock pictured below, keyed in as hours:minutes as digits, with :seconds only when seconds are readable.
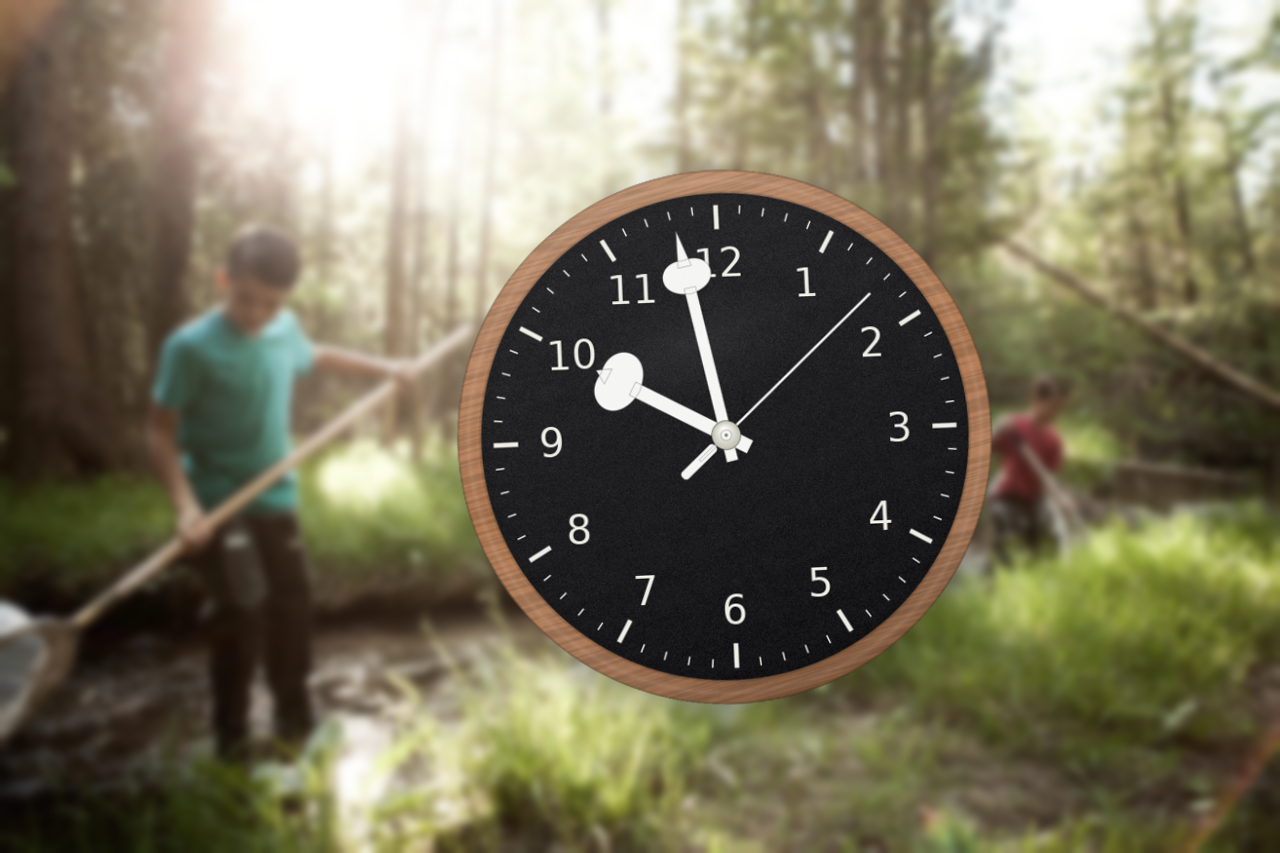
9:58:08
